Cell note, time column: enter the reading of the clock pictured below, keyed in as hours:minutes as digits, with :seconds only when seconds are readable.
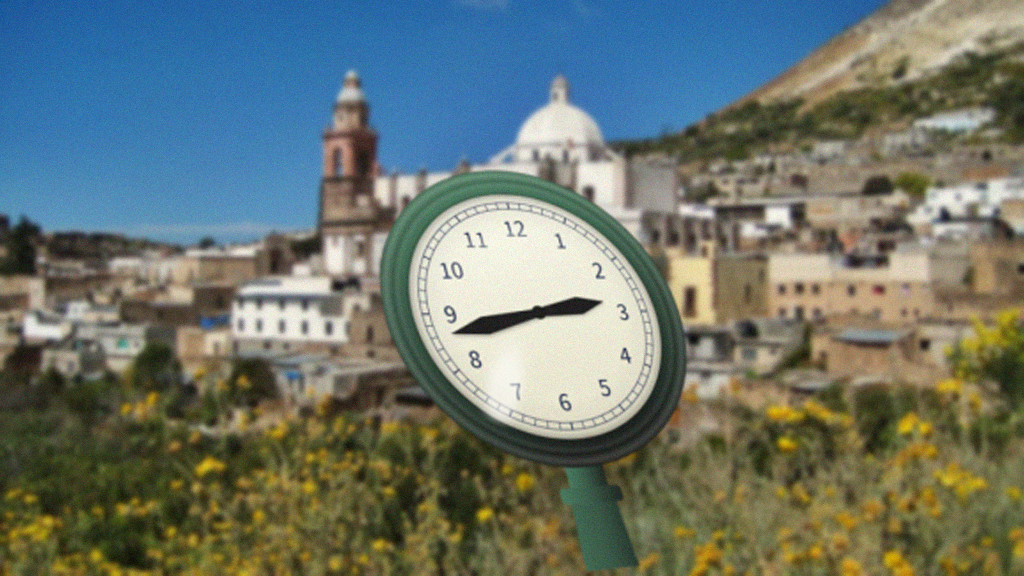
2:43
